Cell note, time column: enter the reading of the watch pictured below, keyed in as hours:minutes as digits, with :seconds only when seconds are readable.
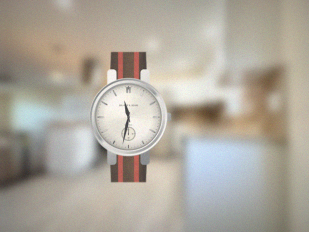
11:32
